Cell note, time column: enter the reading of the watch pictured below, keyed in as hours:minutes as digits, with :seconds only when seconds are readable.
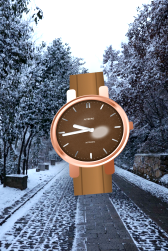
9:44
